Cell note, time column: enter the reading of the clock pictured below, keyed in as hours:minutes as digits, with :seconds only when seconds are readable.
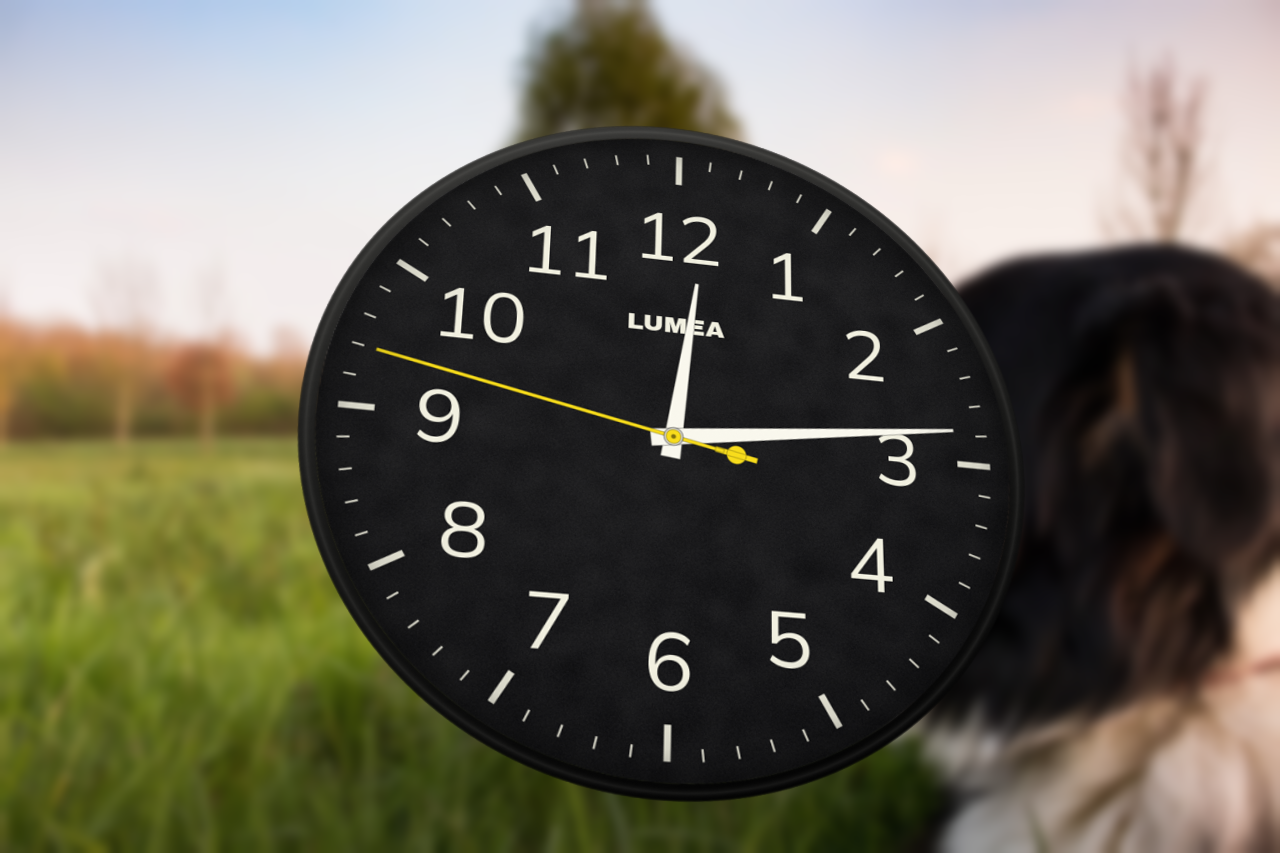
12:13:47
